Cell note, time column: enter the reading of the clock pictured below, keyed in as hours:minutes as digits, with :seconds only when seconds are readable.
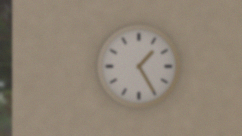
1:25
